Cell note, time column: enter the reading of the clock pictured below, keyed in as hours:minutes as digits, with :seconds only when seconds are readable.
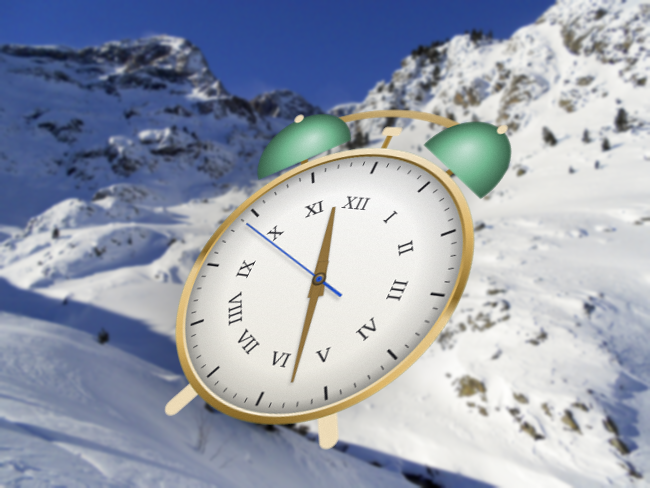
11:27:49
